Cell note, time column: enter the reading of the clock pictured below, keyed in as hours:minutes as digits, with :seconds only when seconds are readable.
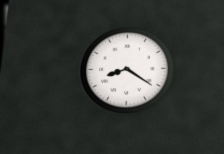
8:21
